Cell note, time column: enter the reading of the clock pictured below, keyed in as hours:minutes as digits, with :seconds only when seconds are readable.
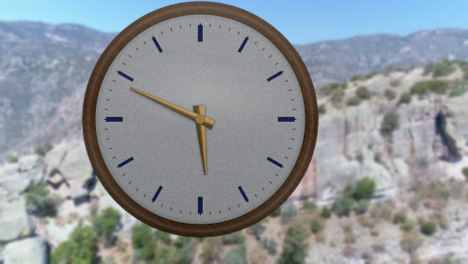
5:49
